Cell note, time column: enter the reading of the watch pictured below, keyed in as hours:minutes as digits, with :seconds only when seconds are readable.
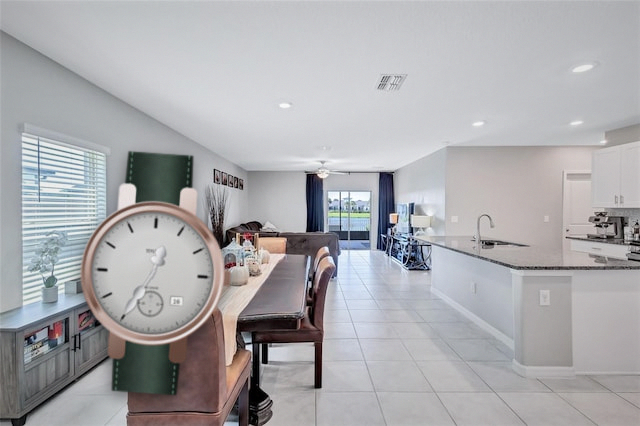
12:35
